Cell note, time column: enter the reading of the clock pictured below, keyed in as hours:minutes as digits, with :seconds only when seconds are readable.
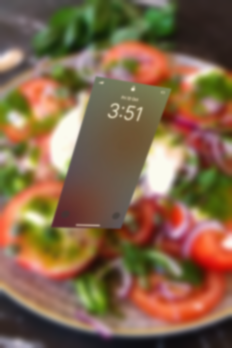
3:51
